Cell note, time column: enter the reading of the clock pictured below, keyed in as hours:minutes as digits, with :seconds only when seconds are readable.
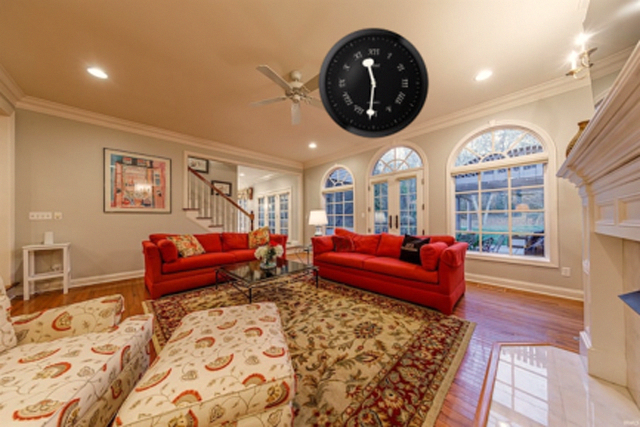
11:31
